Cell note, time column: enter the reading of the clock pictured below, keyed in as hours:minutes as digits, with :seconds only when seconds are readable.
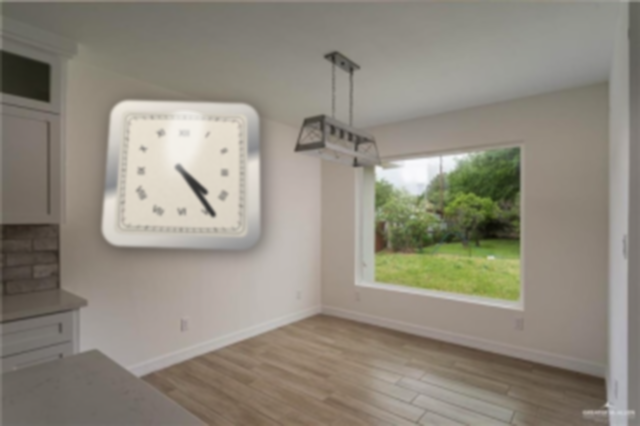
4:24
